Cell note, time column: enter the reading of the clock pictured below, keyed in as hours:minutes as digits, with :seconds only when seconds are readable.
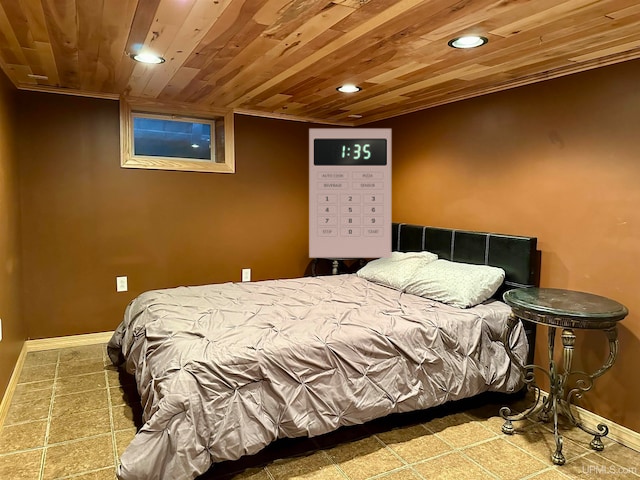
1:35
